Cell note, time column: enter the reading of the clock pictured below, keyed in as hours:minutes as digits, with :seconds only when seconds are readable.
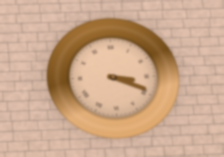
3:19
